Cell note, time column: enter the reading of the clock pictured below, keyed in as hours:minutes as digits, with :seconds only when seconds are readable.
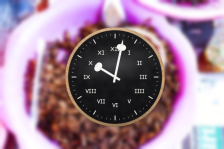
10:02
